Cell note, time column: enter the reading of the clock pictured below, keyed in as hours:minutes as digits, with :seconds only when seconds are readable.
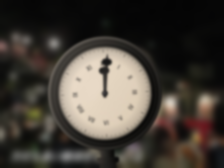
12:01
